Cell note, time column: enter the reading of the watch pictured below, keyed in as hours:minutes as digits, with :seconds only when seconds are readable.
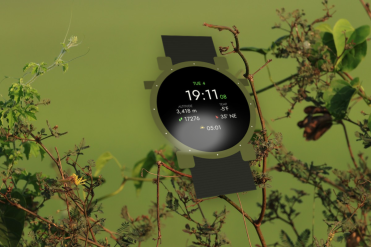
19:11
